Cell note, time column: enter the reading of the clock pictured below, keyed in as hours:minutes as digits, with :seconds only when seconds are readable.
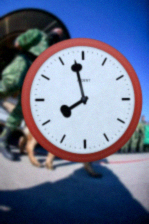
7:58
